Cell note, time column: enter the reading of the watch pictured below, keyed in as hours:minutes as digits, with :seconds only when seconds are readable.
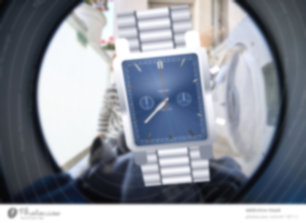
7:38
